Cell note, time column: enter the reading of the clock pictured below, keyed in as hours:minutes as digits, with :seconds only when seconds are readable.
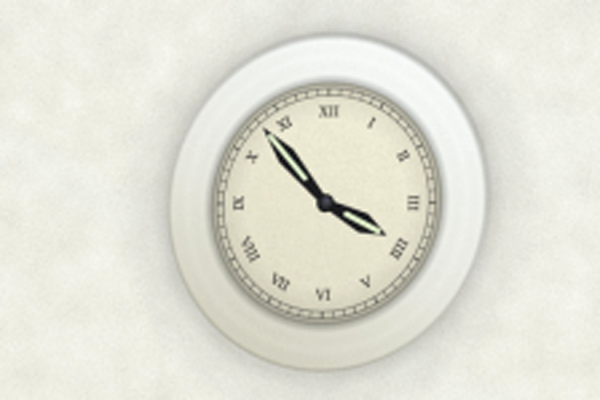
3:53
